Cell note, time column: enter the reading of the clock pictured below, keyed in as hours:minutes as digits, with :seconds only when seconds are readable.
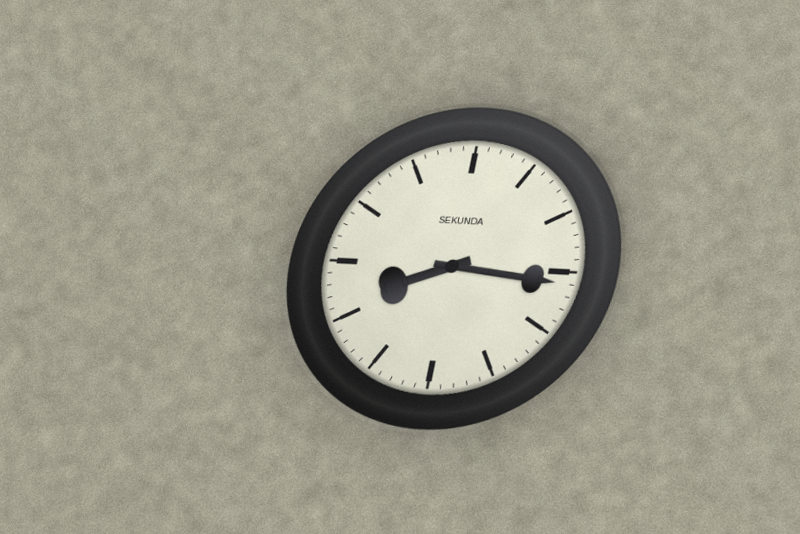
8:16
